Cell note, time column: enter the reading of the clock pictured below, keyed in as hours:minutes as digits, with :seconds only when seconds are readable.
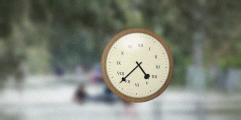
4:37
